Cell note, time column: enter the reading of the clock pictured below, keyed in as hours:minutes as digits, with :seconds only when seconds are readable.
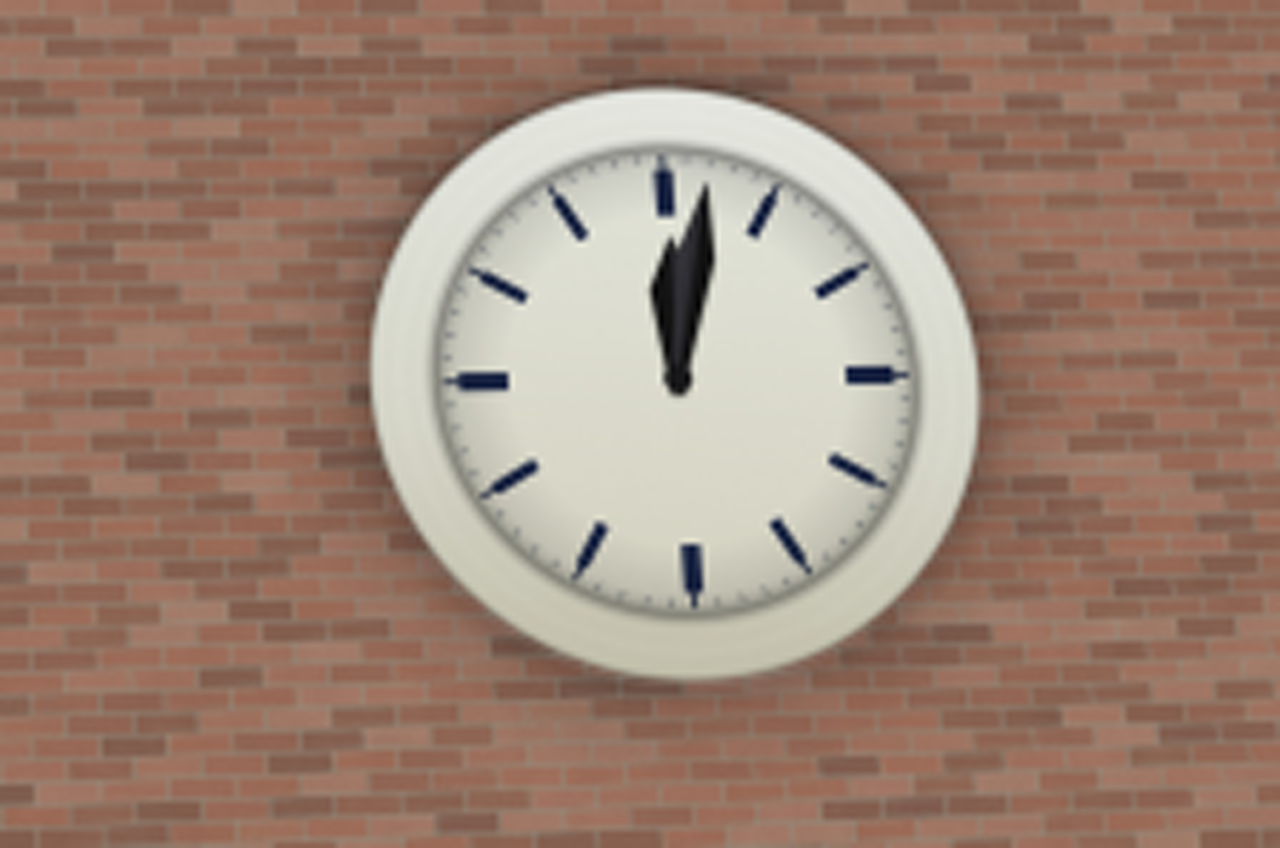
12:02
